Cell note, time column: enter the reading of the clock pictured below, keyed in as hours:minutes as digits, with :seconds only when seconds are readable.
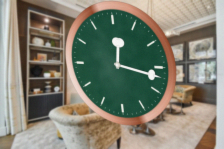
12:17
